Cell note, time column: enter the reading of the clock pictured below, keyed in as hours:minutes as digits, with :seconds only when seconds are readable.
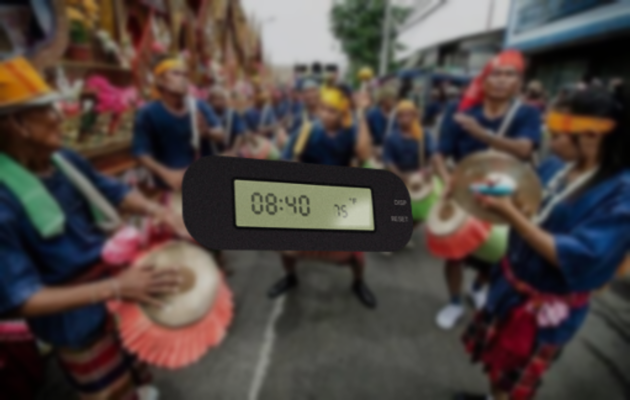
8:40
